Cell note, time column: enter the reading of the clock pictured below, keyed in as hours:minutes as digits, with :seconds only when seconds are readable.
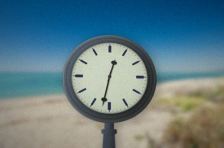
12:32
